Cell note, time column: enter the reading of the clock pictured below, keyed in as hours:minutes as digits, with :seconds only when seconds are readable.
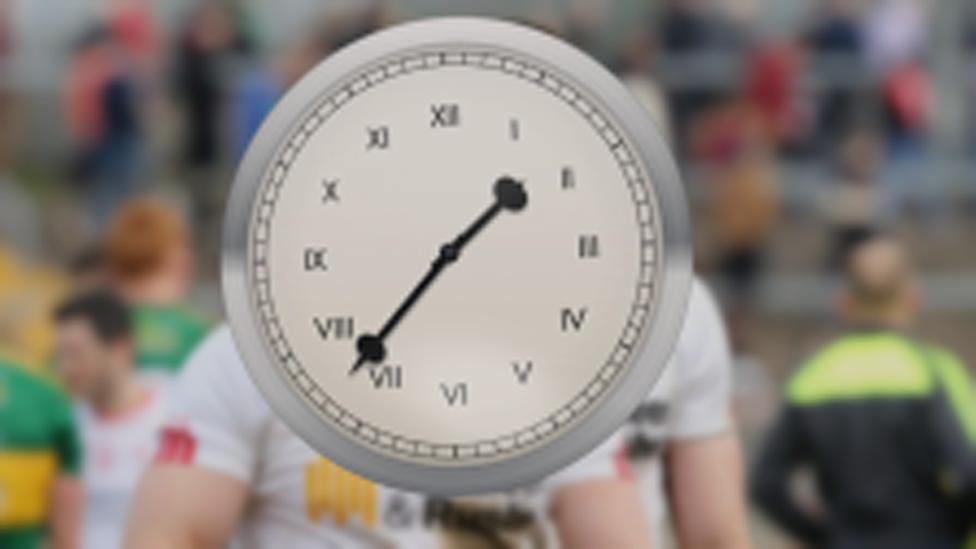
1:37
